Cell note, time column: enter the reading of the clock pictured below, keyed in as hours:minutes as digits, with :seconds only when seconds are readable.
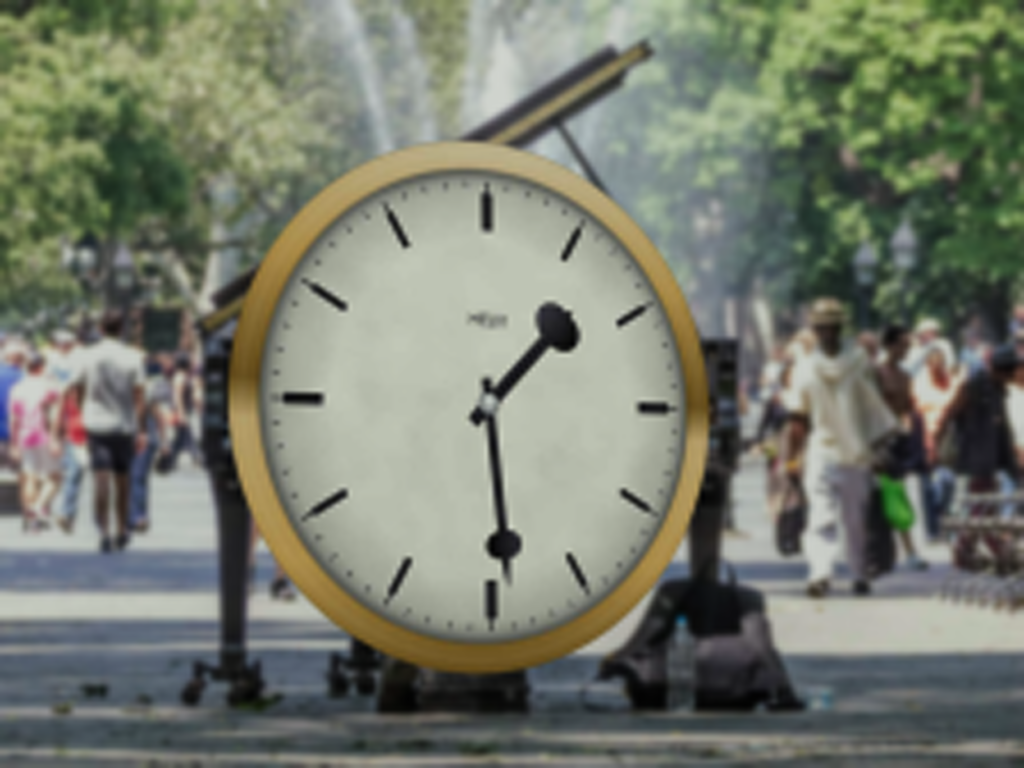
1:29
